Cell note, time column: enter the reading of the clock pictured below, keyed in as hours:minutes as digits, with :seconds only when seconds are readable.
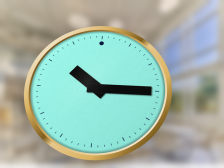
10:15
